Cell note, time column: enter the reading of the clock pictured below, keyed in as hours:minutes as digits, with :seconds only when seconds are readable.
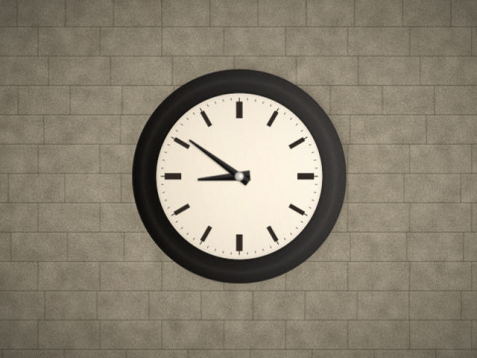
8:51
